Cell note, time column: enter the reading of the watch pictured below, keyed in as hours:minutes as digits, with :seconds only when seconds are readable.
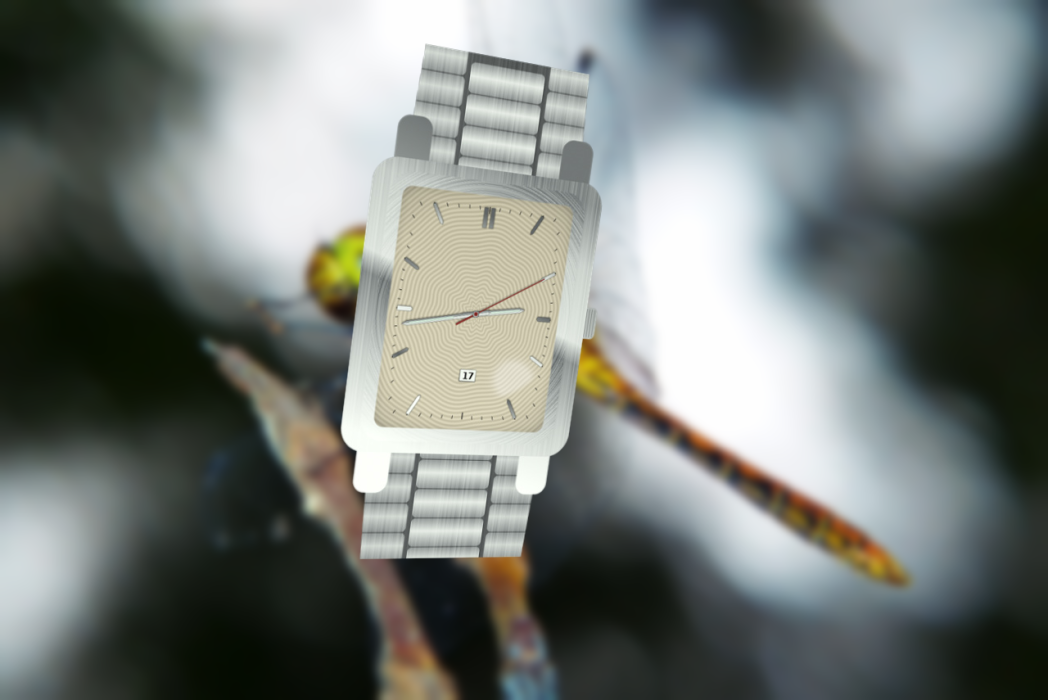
2:43:10
